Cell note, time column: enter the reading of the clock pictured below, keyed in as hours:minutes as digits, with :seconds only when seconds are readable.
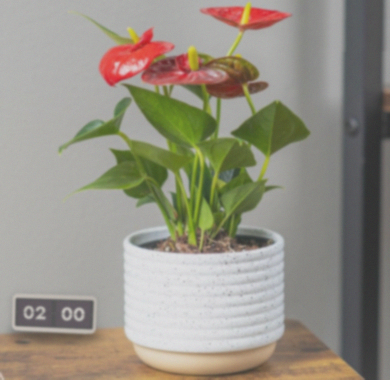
2:00
